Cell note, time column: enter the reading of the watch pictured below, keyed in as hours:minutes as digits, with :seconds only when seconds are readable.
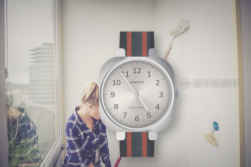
4:54
